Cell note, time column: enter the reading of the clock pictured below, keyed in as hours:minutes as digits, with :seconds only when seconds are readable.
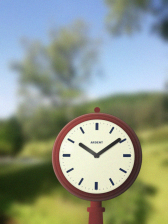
10:09
